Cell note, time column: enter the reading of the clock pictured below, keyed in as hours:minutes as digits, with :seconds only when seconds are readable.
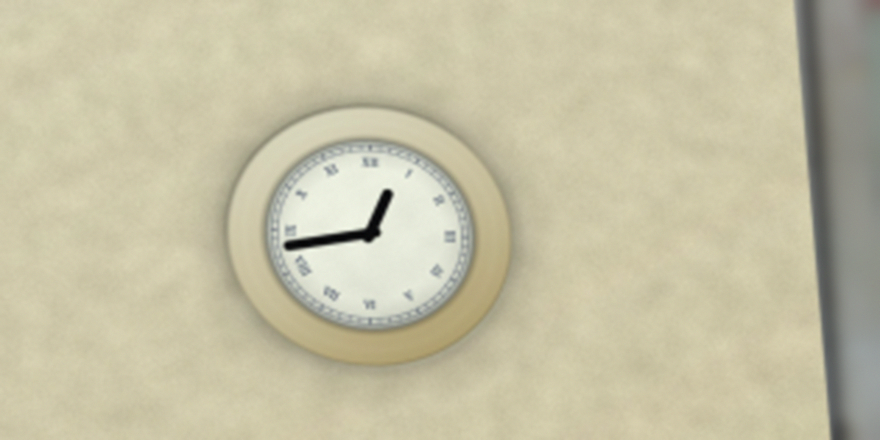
12:43
